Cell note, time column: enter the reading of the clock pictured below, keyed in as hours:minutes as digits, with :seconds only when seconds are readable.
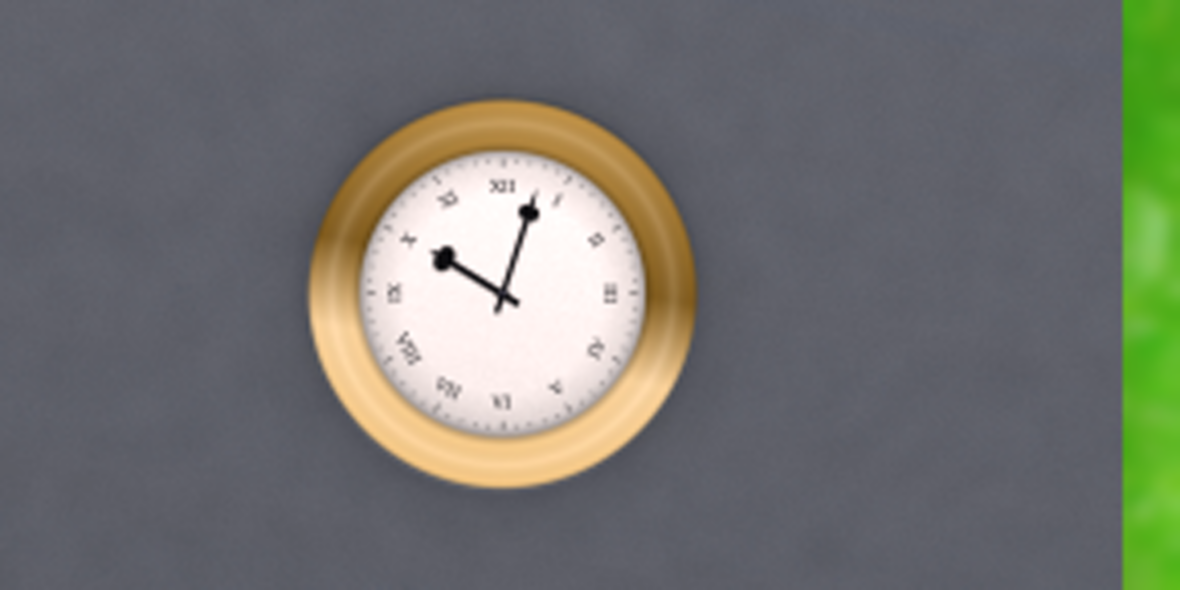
10:03
